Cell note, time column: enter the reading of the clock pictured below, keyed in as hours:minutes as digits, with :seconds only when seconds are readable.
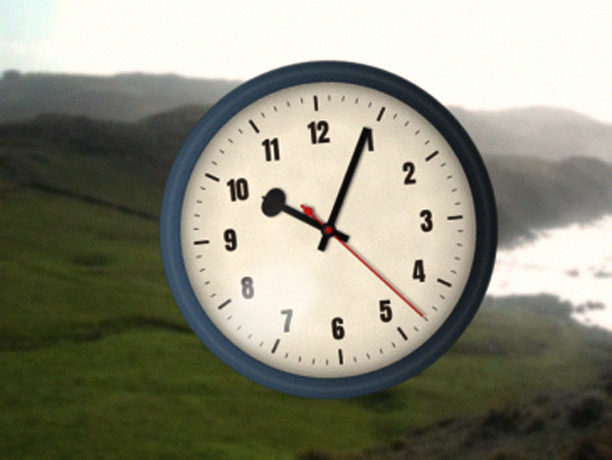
10:04:23
